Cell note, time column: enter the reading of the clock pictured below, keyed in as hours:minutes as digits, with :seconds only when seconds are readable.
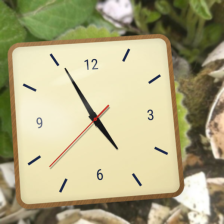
4:55:38
